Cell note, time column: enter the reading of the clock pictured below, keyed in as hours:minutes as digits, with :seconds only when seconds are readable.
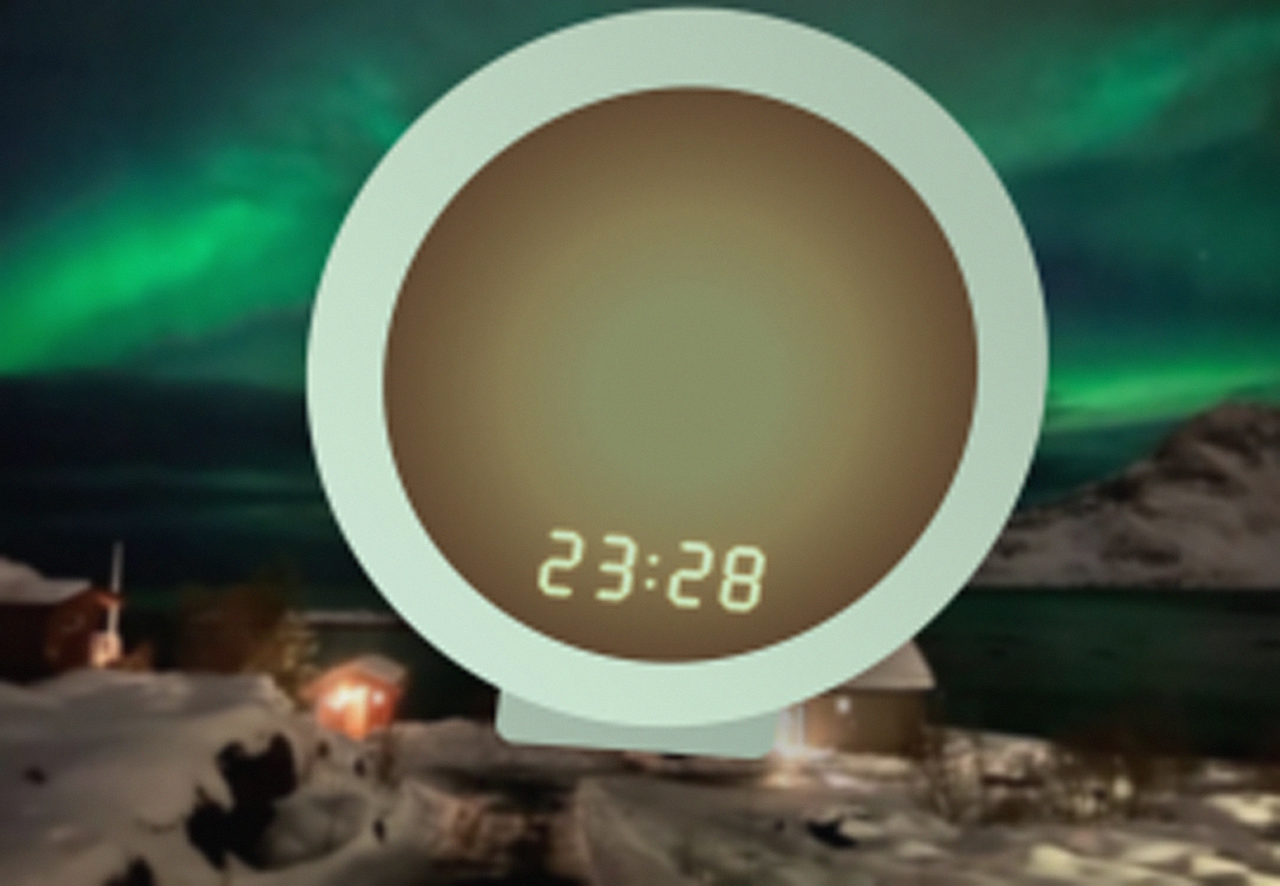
23:28
